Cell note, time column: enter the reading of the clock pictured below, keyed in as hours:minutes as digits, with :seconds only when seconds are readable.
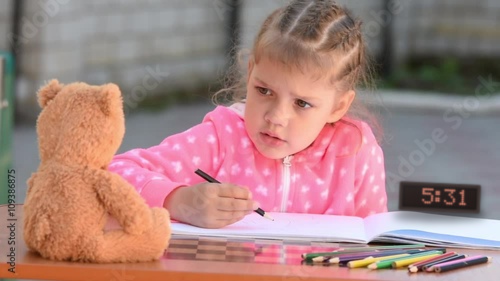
5:31
